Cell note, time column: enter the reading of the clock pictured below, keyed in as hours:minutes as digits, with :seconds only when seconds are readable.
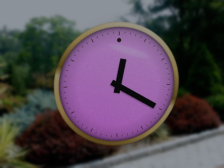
12:20
